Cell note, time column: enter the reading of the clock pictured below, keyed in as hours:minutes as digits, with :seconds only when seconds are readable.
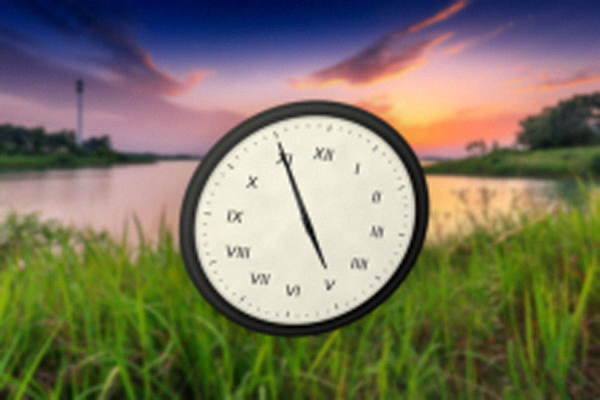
4:55
